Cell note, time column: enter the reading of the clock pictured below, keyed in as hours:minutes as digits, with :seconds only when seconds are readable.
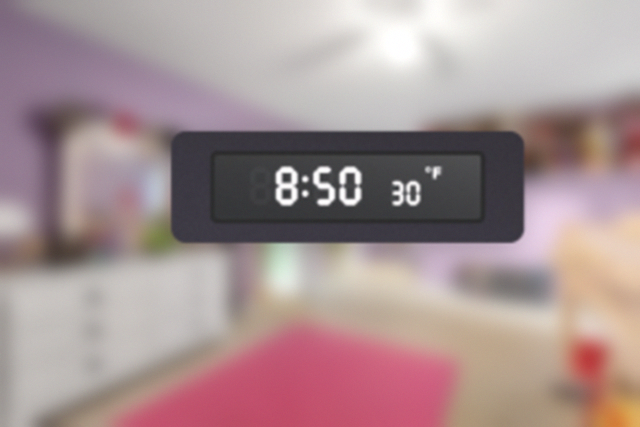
8:50
